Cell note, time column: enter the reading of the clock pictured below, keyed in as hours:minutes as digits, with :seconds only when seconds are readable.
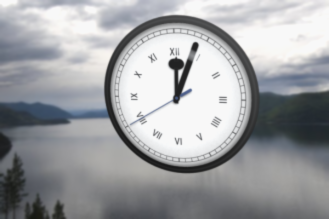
12:03:40
